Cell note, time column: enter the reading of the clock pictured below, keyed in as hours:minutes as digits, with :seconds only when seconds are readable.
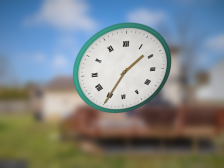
1:35
